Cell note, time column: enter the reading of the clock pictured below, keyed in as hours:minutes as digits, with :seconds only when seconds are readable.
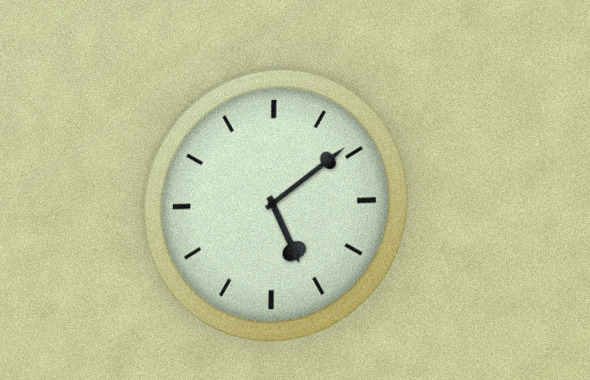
5:09
